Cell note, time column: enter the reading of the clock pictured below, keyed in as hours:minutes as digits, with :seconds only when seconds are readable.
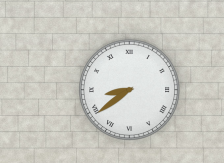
8:39
